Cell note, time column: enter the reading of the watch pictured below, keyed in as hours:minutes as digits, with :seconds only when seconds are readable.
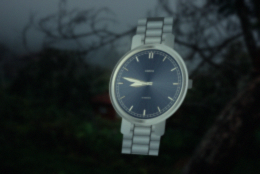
8:47
